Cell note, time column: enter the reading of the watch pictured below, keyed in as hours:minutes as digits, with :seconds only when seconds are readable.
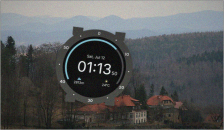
1:13
